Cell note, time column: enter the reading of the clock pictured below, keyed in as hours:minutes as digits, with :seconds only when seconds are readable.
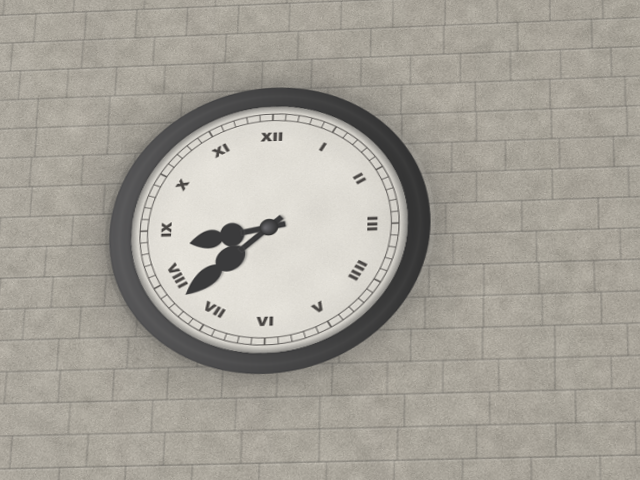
8:38
